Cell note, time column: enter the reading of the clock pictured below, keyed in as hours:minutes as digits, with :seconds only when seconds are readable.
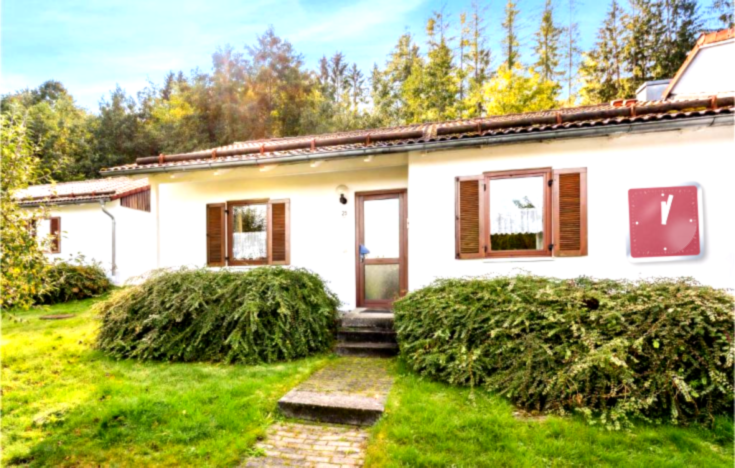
12:03
